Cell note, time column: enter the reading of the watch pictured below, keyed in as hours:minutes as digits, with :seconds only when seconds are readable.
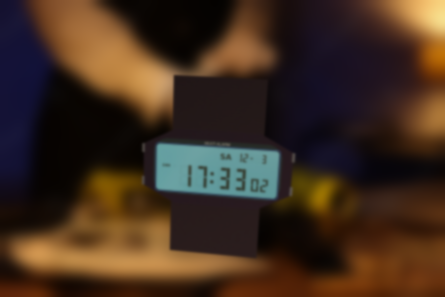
17:33:02
